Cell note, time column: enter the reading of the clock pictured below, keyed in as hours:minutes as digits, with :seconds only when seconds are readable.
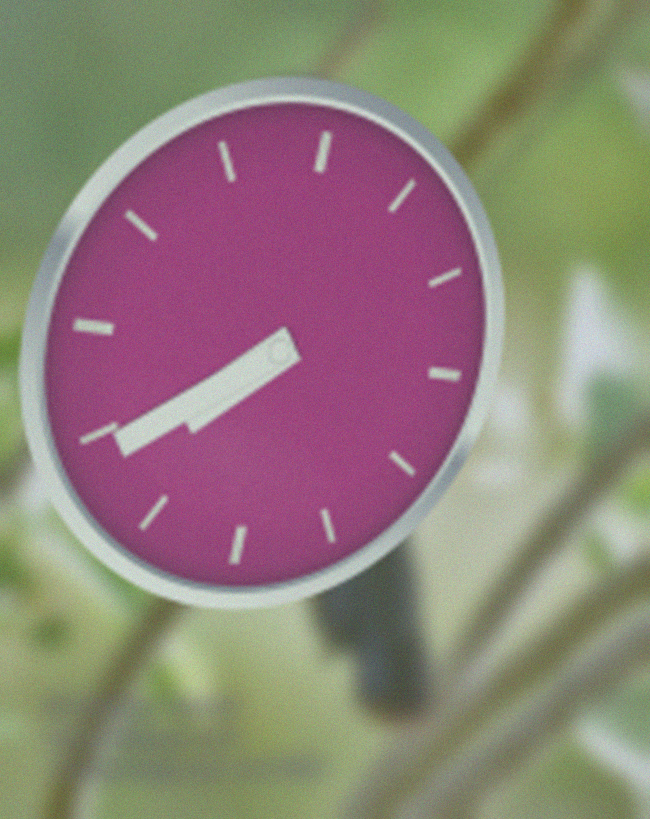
7:39
